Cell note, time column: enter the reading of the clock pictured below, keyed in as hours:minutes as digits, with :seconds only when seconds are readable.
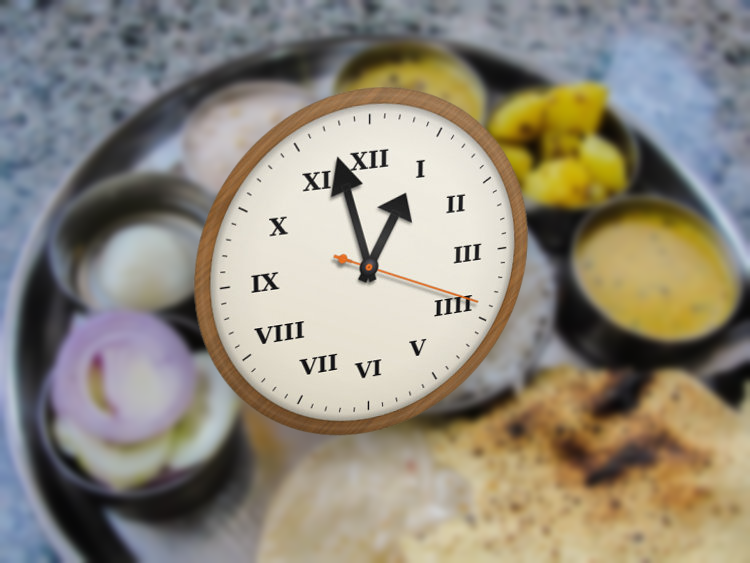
12:57:19
